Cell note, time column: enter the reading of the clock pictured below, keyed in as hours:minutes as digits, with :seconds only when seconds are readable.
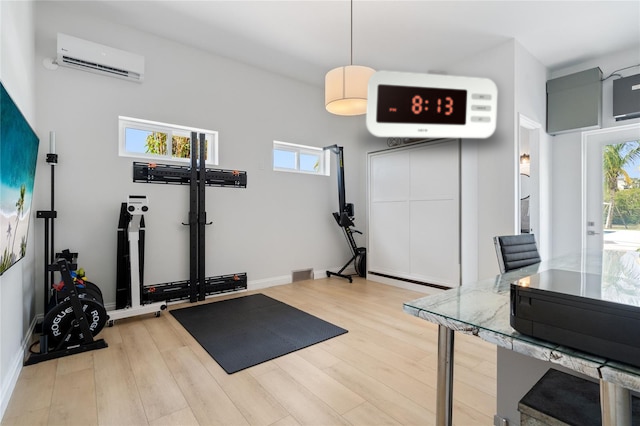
8:13
